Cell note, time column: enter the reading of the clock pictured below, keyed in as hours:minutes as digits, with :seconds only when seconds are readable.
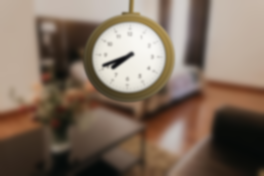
7:41
